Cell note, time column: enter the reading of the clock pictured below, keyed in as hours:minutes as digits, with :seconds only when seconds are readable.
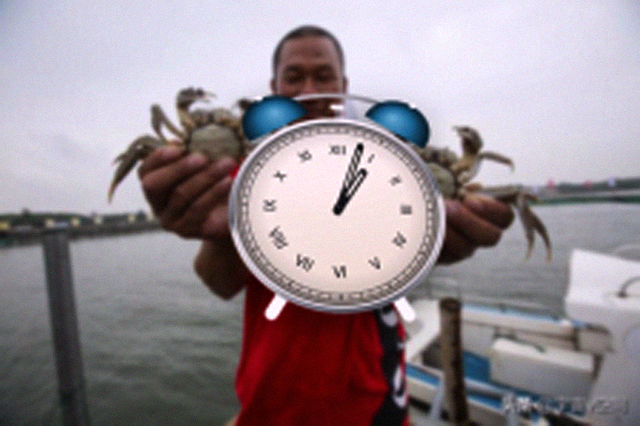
1:03
